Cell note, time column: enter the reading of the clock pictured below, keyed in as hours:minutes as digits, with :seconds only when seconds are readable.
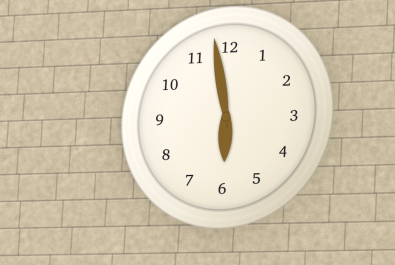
5:58
